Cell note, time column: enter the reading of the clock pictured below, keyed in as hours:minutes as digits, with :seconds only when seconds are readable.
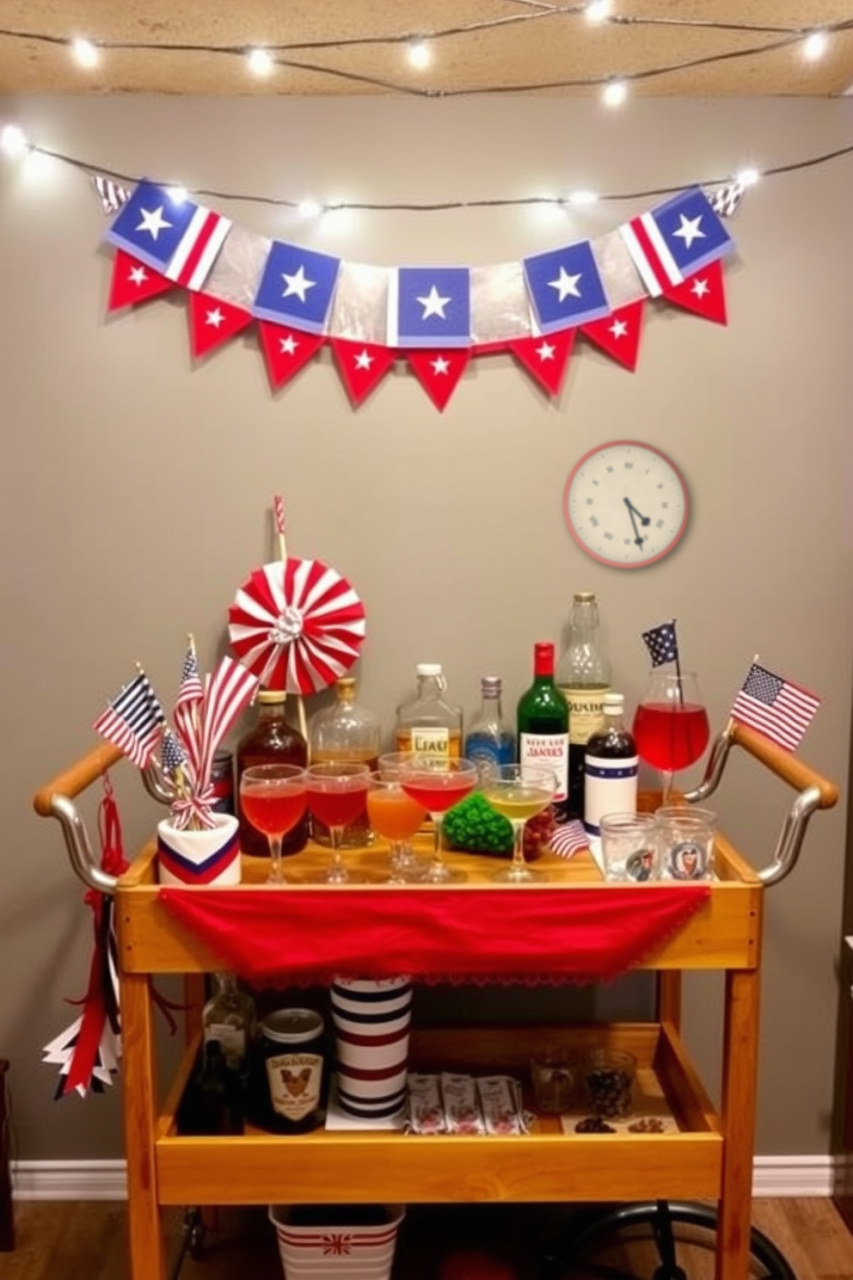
4:27
